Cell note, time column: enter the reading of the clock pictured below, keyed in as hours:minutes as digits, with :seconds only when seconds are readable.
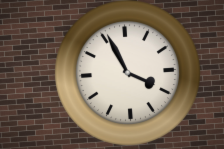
3:56
